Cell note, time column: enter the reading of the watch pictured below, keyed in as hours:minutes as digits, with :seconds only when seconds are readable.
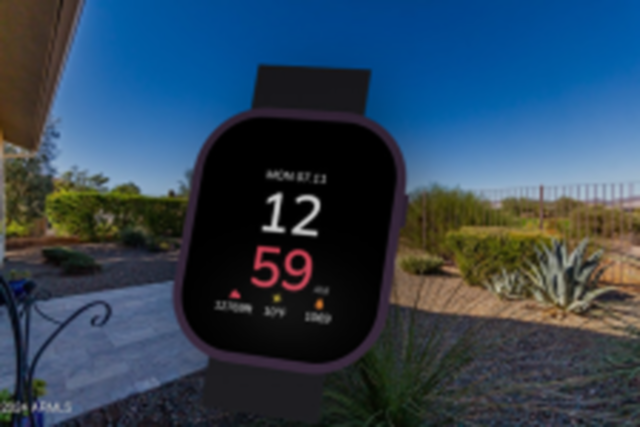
12:59
